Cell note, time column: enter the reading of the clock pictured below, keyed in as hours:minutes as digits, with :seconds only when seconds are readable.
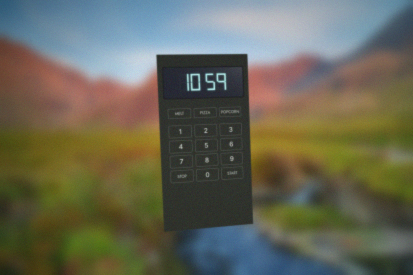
10:59
